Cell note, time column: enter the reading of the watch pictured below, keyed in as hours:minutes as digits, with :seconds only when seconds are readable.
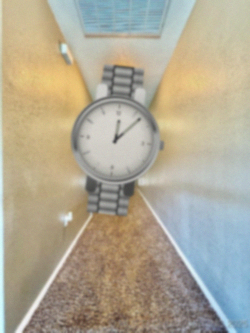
12:07
